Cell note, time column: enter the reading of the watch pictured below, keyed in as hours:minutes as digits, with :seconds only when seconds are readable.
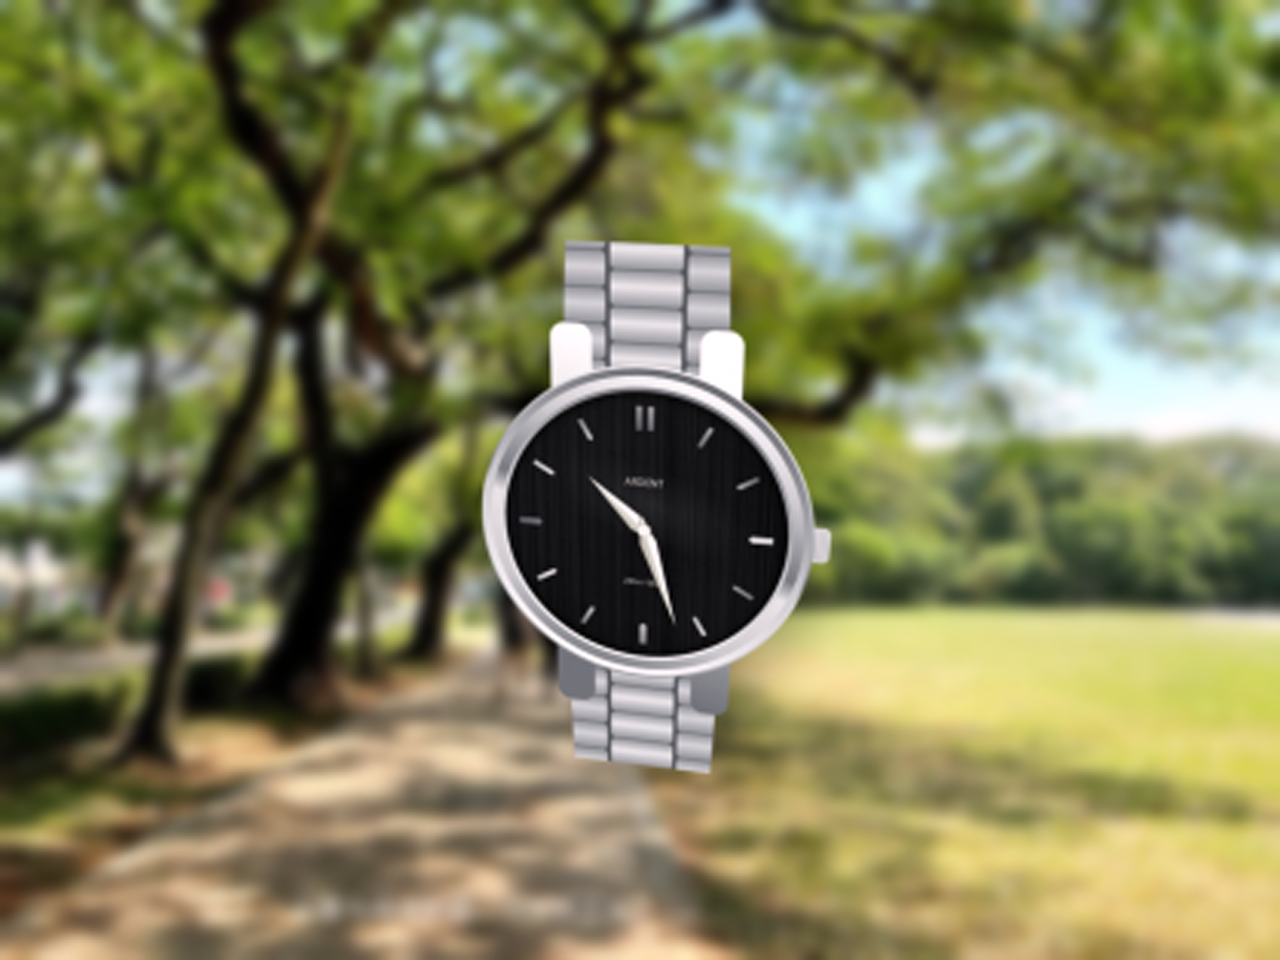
10:27
